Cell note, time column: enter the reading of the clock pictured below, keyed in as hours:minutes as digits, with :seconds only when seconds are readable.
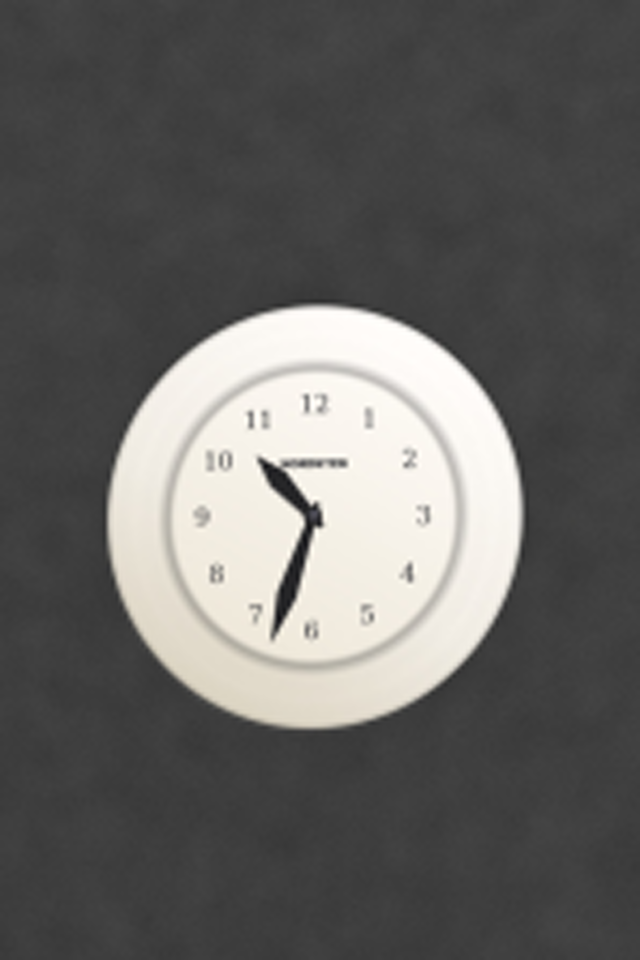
10:33
